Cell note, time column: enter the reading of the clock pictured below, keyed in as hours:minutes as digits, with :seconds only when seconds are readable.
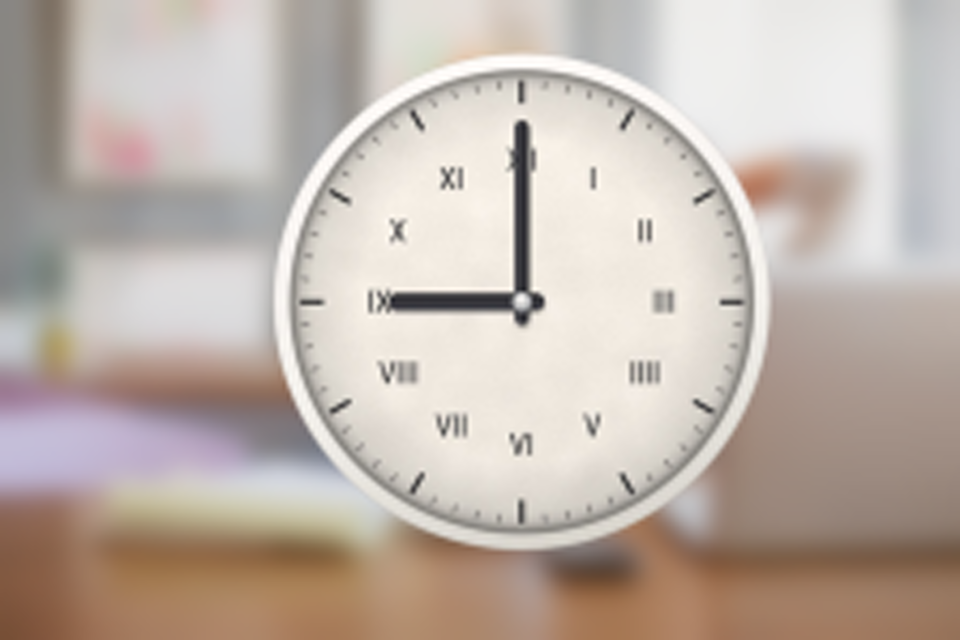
9:00
